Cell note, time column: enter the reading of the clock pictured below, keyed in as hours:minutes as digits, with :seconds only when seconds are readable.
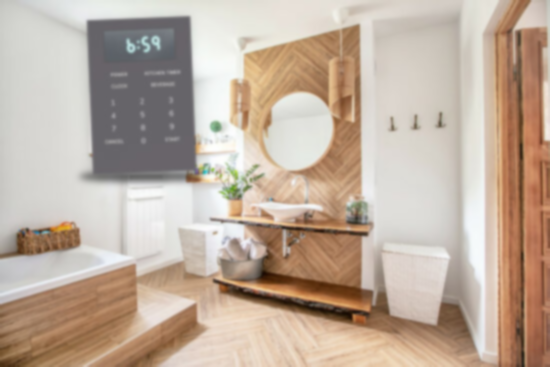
6:59
